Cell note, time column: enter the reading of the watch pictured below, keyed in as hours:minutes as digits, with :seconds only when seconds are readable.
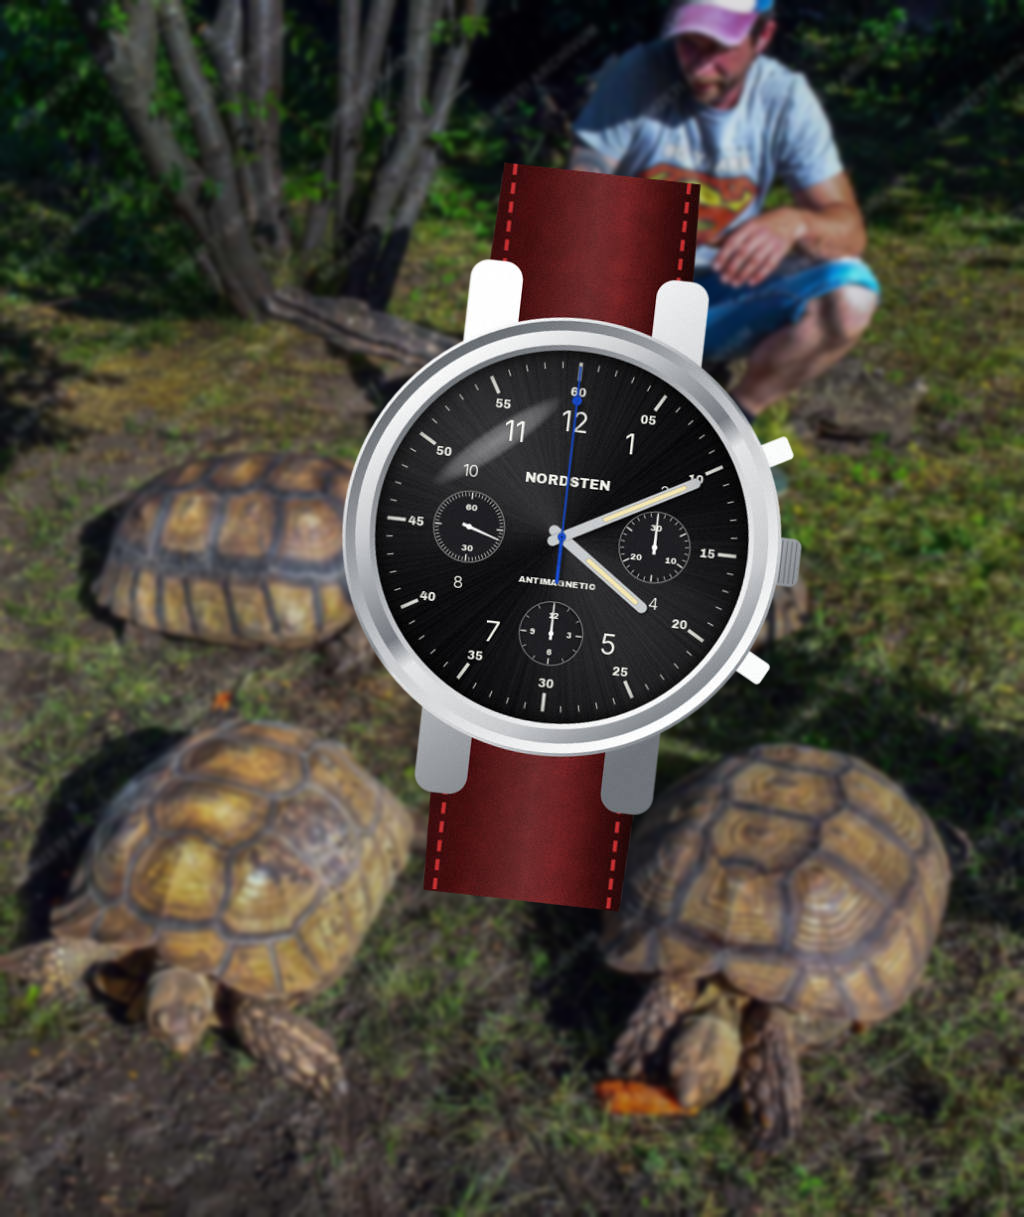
4:10:18
